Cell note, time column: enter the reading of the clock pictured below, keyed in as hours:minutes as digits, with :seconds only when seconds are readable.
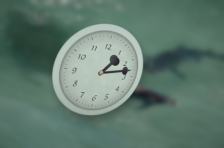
1:13
